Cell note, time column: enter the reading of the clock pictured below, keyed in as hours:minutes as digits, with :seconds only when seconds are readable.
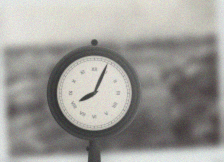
8:04
